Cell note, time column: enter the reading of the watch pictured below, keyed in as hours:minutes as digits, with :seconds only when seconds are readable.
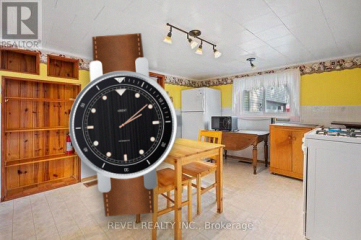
2:09
